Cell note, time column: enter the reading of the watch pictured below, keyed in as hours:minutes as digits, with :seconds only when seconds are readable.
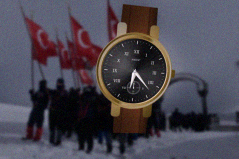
6:23
